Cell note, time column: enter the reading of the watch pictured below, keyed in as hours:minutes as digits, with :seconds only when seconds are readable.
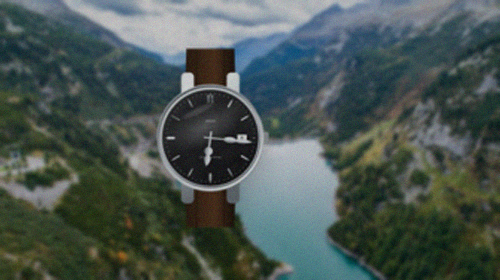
6:16
